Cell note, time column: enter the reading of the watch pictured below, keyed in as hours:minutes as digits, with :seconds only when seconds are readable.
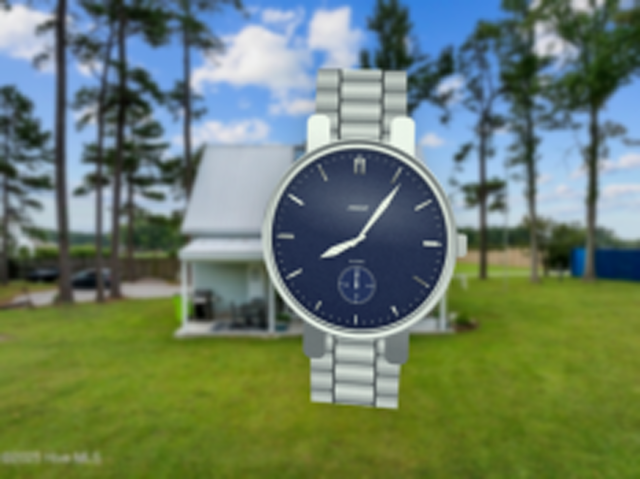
8:06
